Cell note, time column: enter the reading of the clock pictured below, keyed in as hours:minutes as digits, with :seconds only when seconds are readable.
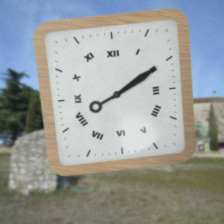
8:10
